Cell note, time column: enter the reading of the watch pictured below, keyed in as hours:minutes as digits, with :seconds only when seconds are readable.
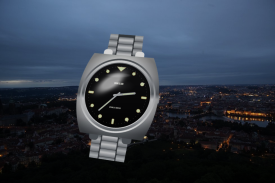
2:37
